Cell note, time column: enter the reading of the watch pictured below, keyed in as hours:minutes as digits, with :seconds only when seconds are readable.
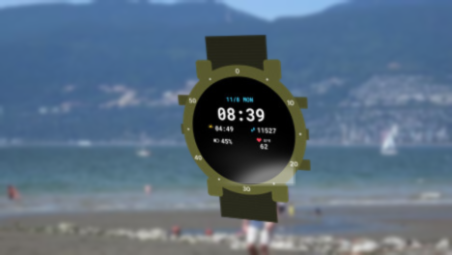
8:39
